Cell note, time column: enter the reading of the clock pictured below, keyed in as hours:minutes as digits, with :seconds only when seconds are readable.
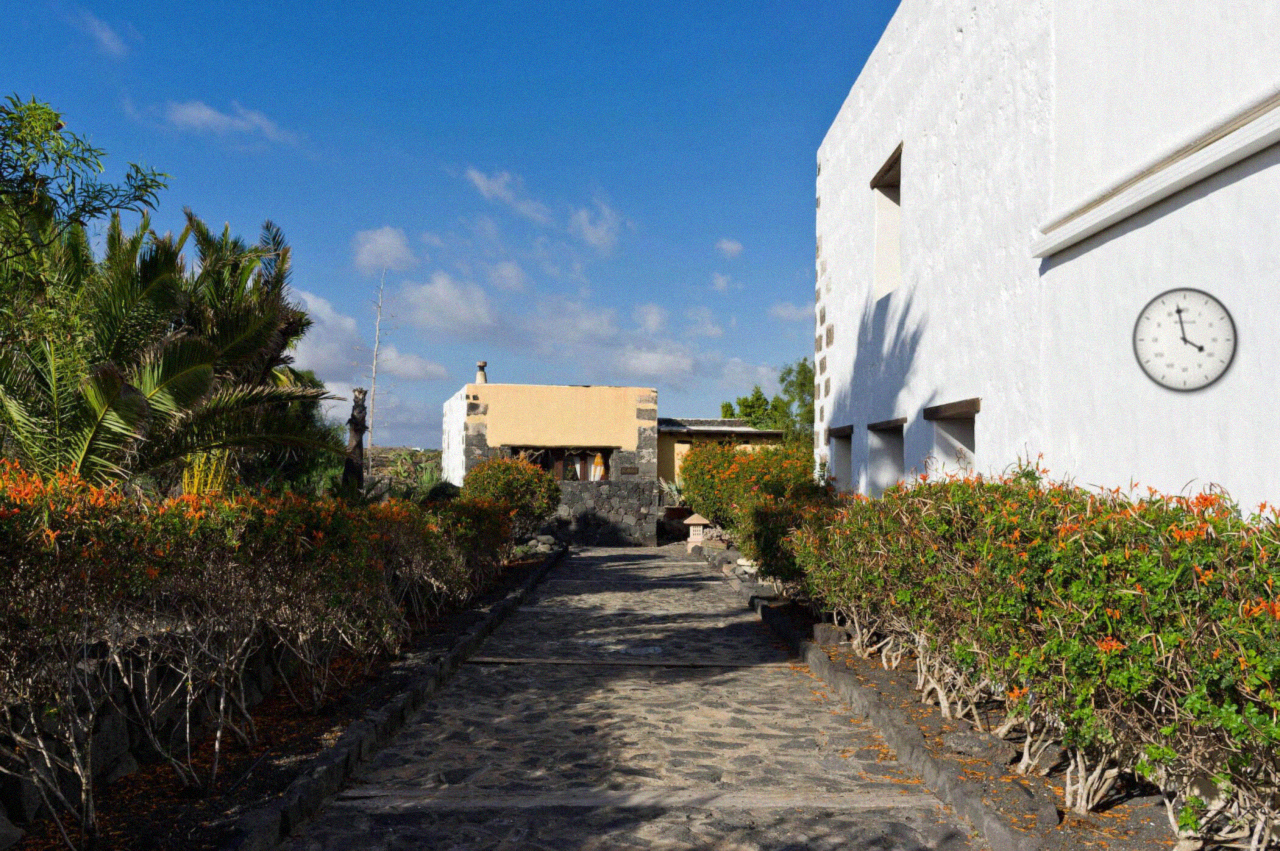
3:58
